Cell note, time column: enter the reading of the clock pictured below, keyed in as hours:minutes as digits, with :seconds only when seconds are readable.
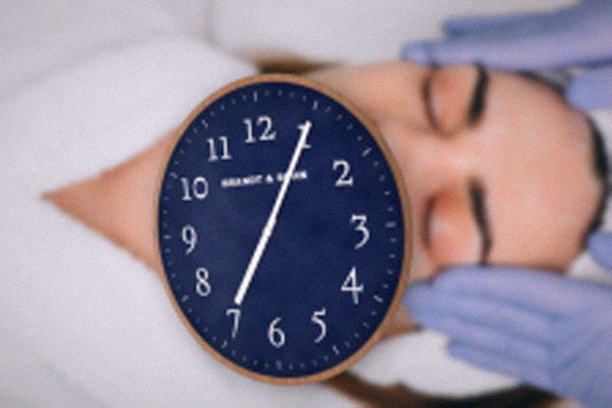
7:05
